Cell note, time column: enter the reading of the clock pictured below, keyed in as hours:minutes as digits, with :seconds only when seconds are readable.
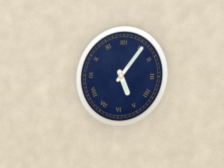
5:06
